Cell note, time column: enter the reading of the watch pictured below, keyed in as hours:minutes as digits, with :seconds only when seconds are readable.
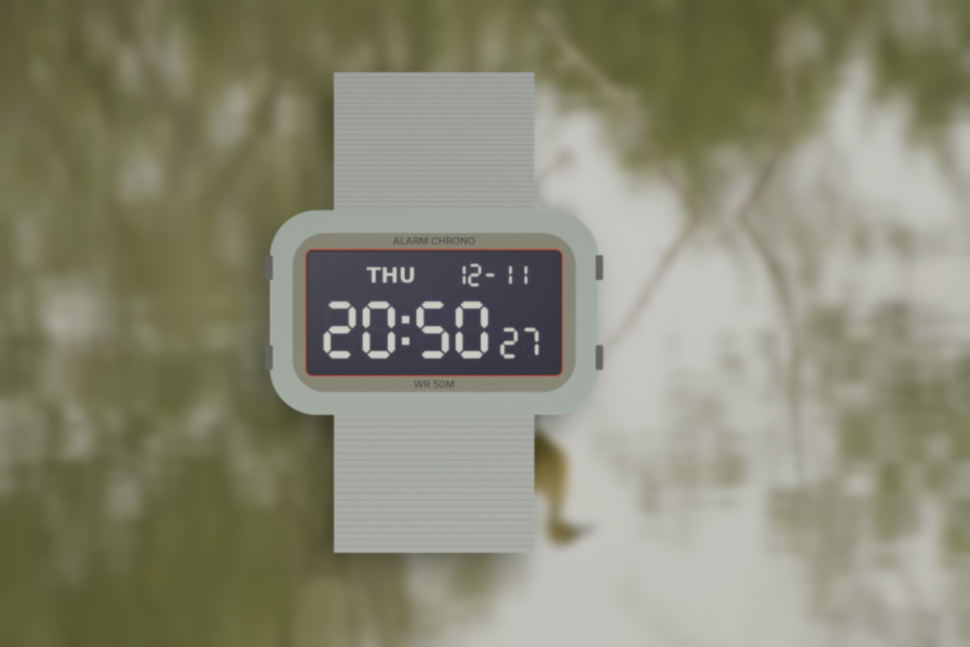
20:50:27
